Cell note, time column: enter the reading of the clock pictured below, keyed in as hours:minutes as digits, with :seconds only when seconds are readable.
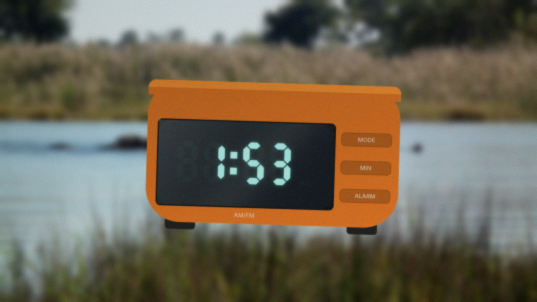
1:53
